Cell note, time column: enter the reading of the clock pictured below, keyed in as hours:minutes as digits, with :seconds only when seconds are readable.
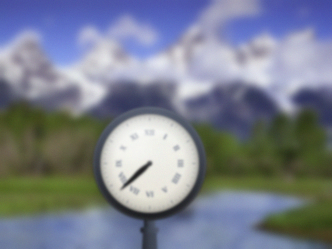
7:38
